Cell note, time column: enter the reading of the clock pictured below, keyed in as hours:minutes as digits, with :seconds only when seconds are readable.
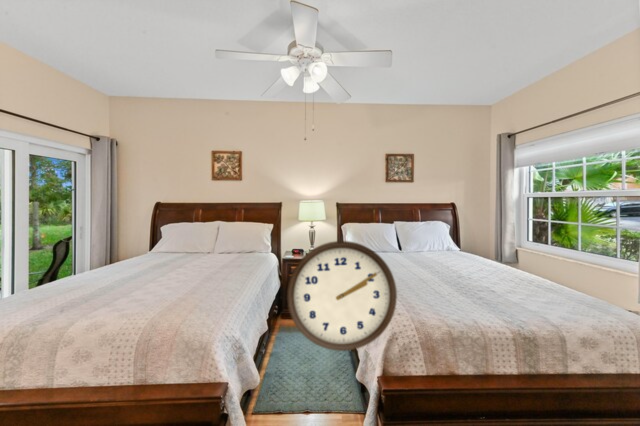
2:10
